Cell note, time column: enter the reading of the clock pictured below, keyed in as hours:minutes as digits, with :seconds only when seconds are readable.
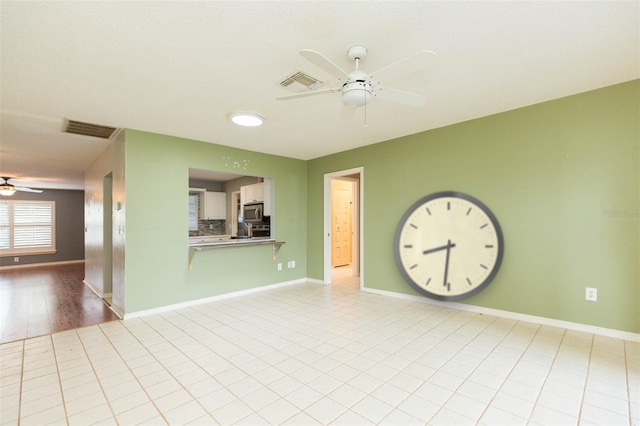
8:31
